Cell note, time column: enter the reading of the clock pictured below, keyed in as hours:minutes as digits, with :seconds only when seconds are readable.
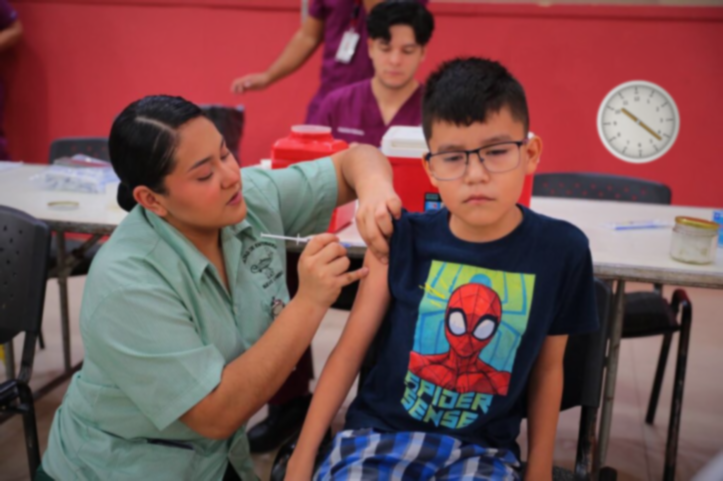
10:22
